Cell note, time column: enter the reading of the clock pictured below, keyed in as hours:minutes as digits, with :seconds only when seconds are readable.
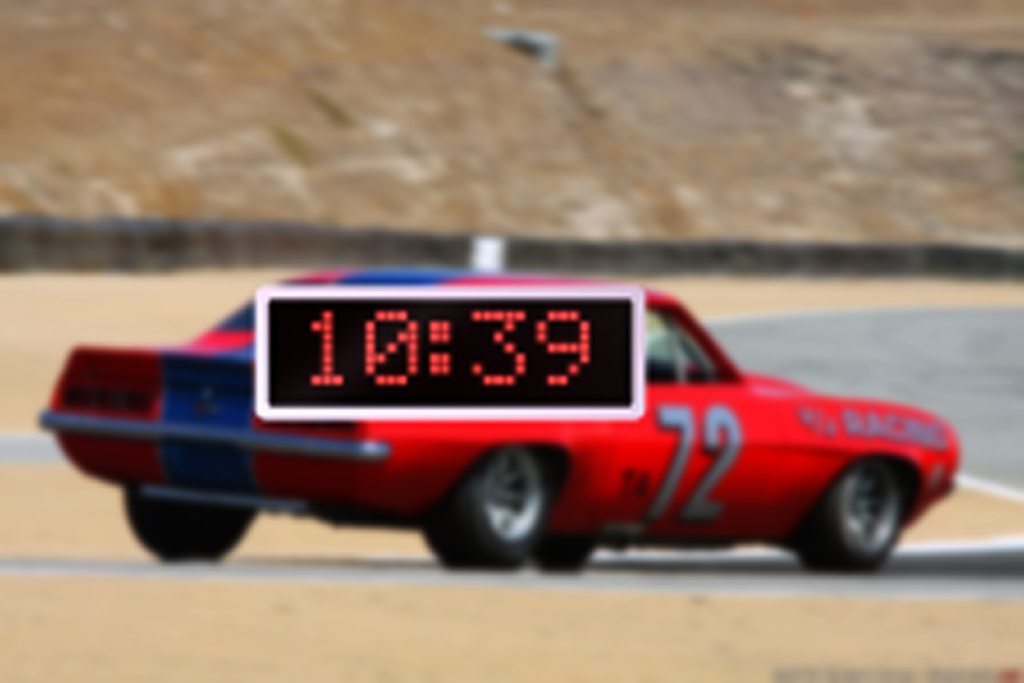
10:39
